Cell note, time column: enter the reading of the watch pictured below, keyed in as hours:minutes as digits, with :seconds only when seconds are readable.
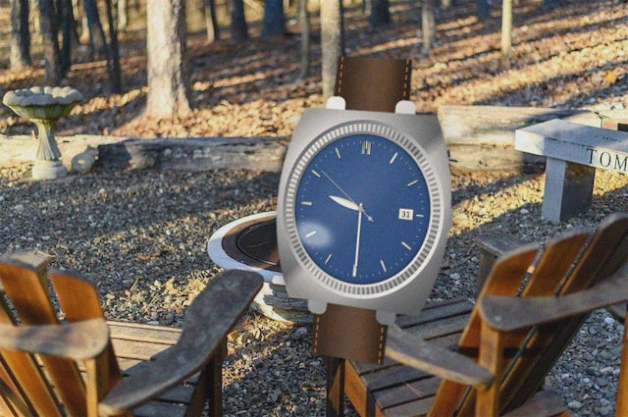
9:29:51
